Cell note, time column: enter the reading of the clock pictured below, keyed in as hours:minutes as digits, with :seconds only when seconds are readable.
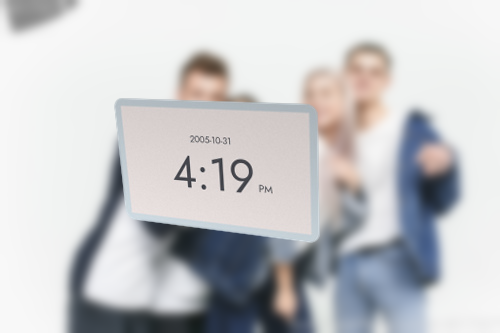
4:19
